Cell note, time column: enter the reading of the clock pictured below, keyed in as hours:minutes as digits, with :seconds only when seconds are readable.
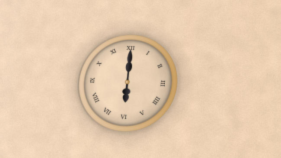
6:00
